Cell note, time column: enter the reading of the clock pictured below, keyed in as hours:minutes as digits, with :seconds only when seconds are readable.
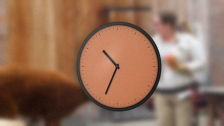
10:34
